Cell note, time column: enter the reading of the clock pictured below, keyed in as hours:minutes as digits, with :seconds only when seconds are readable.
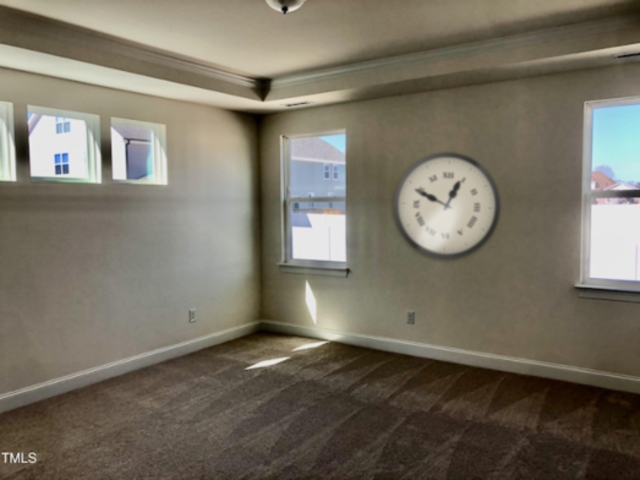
12:49
